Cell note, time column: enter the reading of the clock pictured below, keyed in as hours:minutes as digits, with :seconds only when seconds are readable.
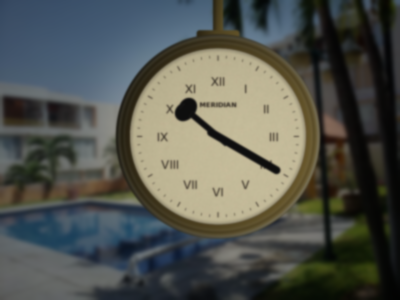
10:20
